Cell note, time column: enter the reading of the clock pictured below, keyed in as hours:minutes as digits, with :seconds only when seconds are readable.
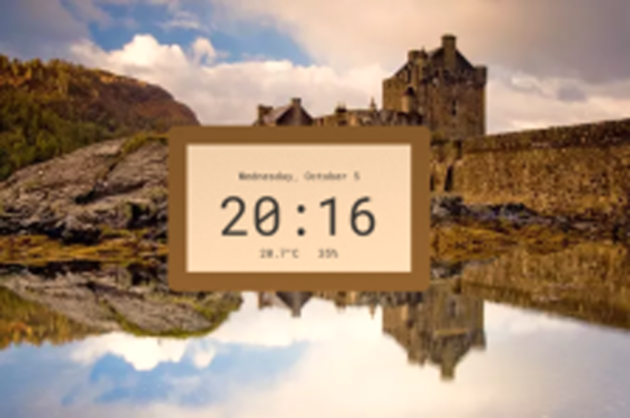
20:16
